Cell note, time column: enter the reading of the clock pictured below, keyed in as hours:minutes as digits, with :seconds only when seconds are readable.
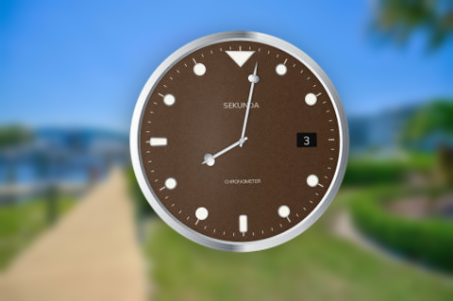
8:02
